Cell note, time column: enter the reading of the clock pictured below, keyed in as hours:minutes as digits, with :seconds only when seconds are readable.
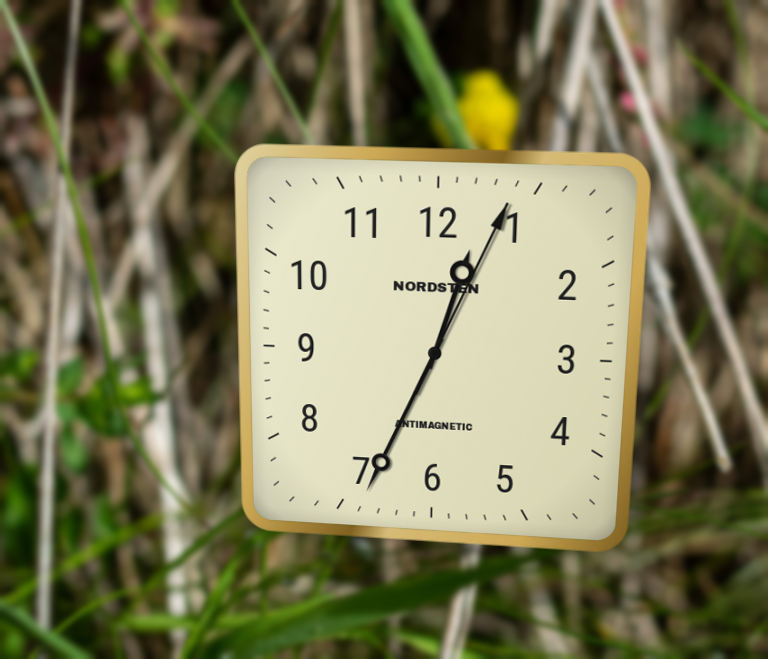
12:34:04
